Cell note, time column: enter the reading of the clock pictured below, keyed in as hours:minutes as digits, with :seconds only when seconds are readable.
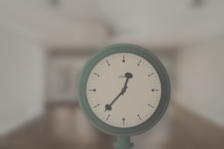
12:37
